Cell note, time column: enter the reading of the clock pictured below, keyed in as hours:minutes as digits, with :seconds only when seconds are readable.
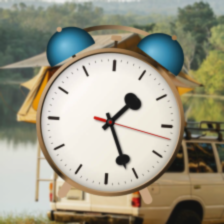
1:26:17
